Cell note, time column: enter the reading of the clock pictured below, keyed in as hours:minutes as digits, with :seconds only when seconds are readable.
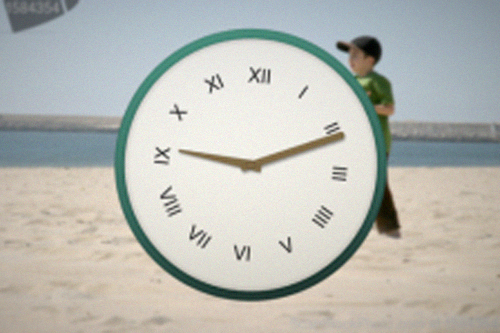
9:11
